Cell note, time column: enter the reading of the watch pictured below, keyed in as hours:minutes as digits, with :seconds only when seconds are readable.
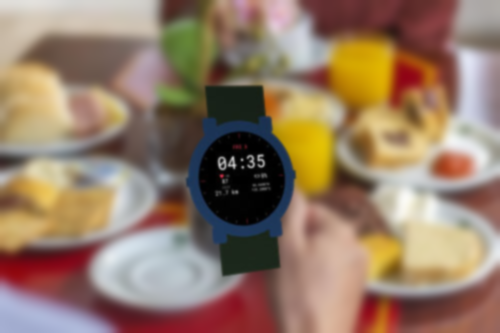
4:35
